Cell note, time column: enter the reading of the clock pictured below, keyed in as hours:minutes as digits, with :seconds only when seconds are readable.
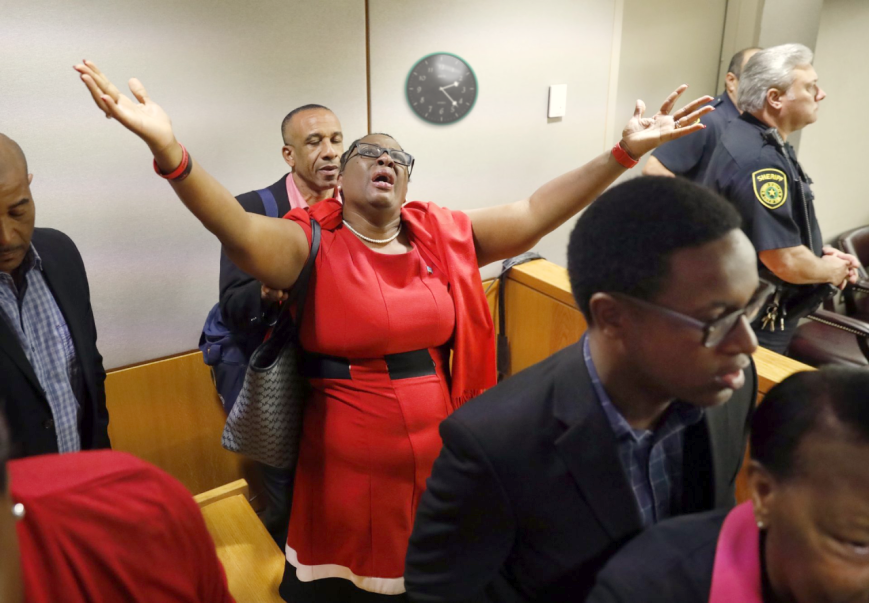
2:23
